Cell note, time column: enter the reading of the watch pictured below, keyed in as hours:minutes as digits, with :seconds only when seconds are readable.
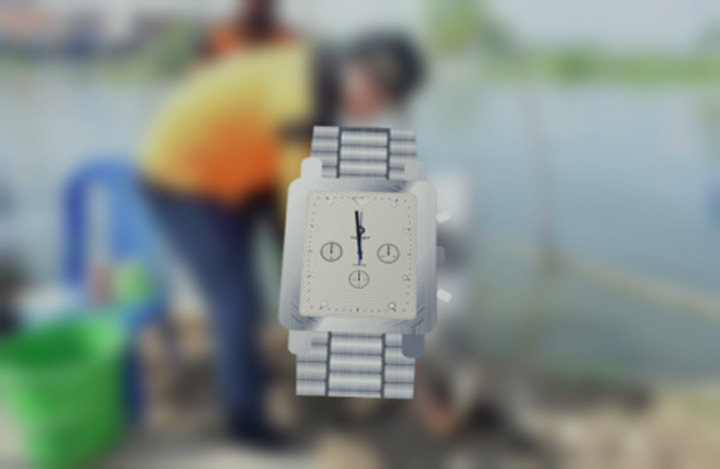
11:59
